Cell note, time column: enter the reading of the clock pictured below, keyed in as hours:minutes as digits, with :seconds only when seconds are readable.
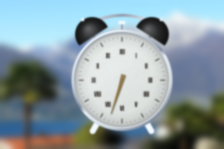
6:33
